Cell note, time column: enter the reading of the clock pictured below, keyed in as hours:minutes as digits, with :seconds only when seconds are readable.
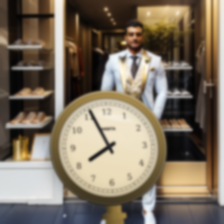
7:56
